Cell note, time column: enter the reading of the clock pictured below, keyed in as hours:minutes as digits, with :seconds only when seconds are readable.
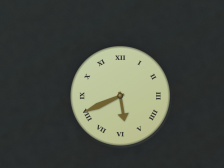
5:41
